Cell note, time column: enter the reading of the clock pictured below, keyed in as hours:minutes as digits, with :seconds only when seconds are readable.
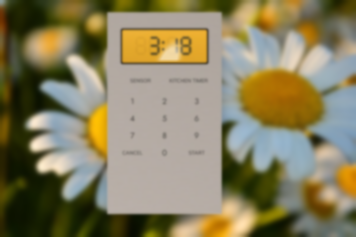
3:18
